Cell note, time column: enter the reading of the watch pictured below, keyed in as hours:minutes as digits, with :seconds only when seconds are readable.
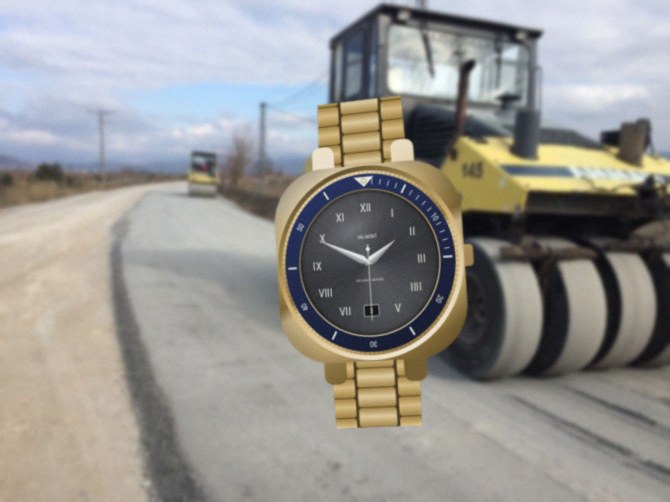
1:49:30
